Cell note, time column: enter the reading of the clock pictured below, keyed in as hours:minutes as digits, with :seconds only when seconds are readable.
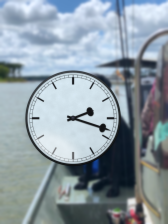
2:18
